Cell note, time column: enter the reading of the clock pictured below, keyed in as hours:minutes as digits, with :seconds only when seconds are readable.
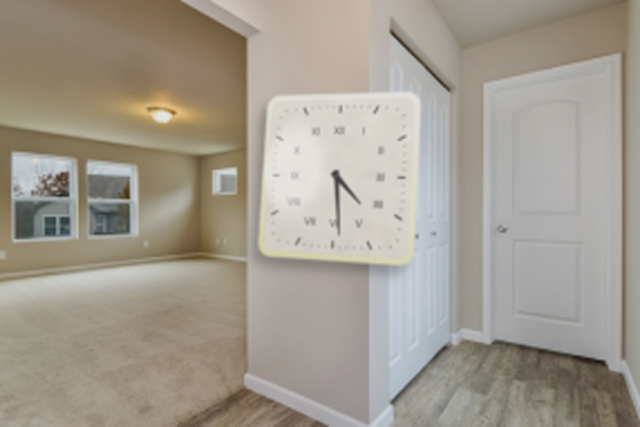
4:29
